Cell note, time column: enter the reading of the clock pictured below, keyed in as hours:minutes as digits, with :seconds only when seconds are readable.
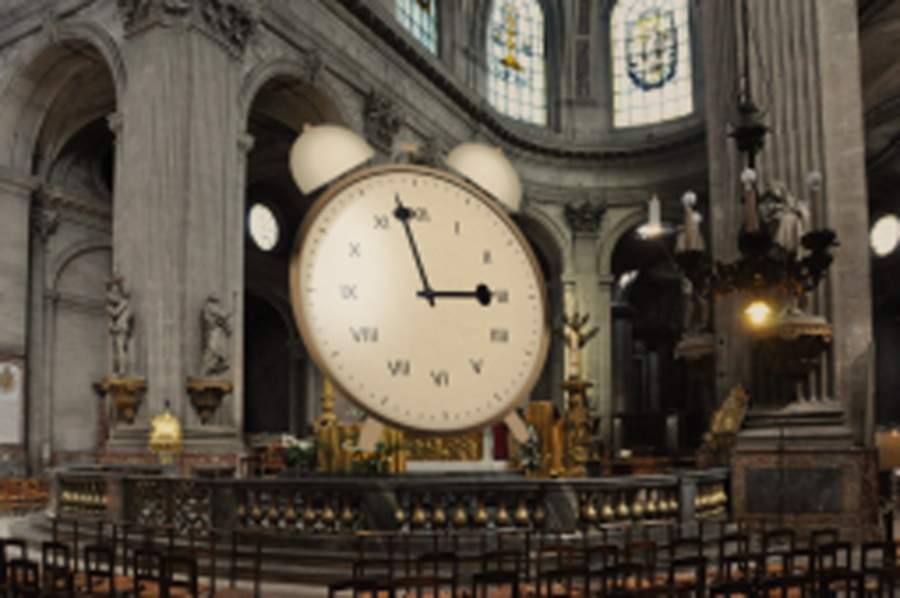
2:58
